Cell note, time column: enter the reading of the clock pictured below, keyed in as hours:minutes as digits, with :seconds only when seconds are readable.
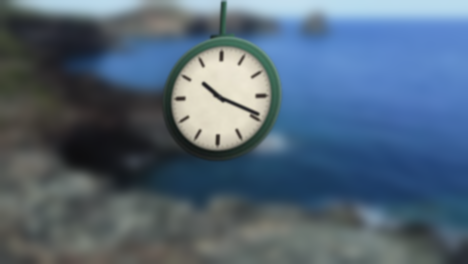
10:19
